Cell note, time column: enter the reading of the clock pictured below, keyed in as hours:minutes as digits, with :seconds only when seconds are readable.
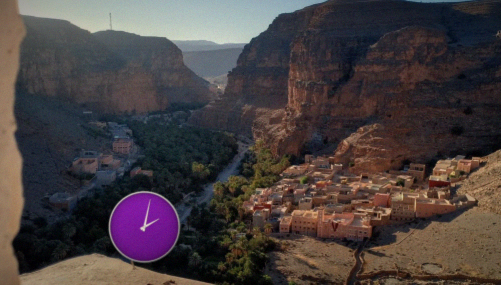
2:02
